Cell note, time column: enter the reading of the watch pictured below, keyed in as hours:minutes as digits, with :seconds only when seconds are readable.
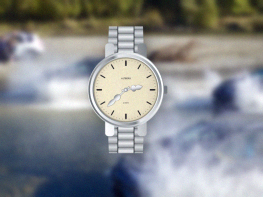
2:38
